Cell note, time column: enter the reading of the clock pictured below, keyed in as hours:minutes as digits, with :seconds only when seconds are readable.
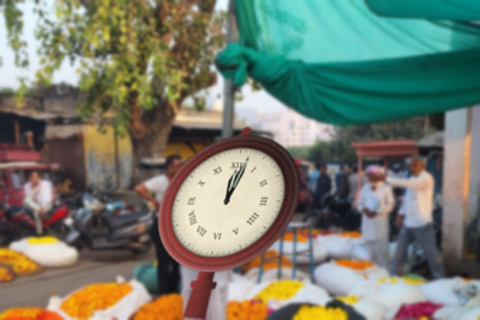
12:02
